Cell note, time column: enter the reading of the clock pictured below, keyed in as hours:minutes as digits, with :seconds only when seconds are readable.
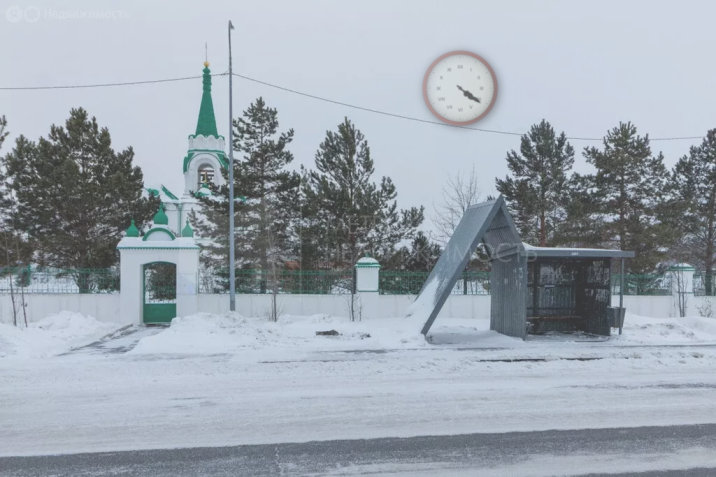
4:21
